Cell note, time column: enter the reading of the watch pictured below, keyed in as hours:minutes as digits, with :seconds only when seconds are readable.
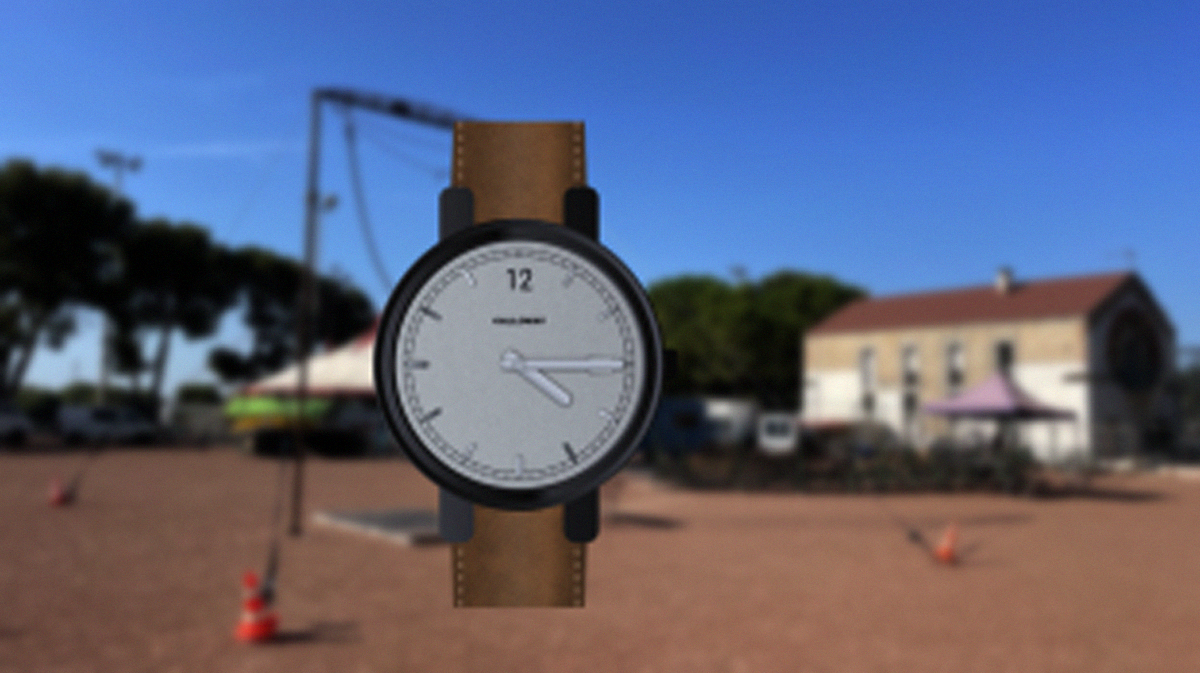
4:15
